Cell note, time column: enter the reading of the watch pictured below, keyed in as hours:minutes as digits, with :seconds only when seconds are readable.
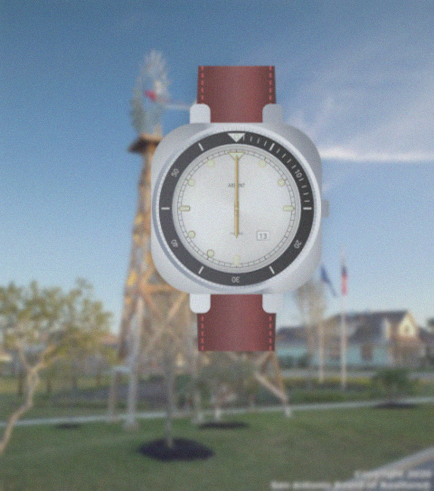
6:00
